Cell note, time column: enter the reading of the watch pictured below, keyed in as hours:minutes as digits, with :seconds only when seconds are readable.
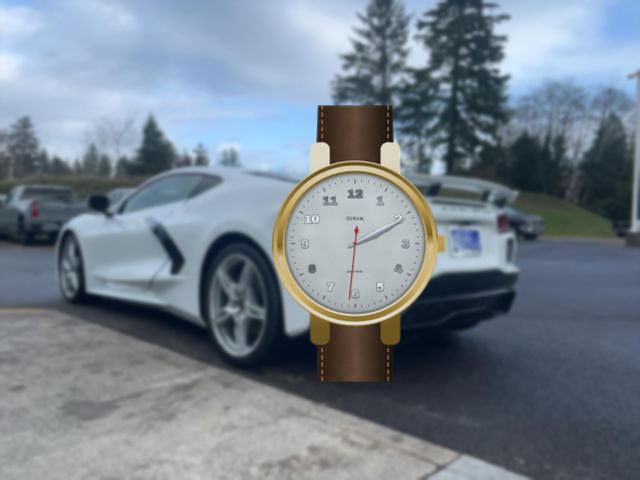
2:10:31
